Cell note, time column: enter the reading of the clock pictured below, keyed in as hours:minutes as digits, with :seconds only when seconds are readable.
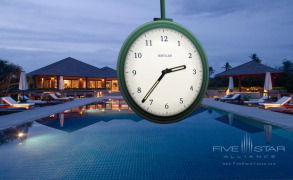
2:37
